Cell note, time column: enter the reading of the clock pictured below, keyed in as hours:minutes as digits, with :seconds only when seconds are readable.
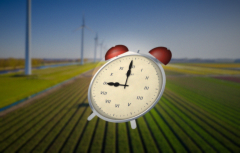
8:59
